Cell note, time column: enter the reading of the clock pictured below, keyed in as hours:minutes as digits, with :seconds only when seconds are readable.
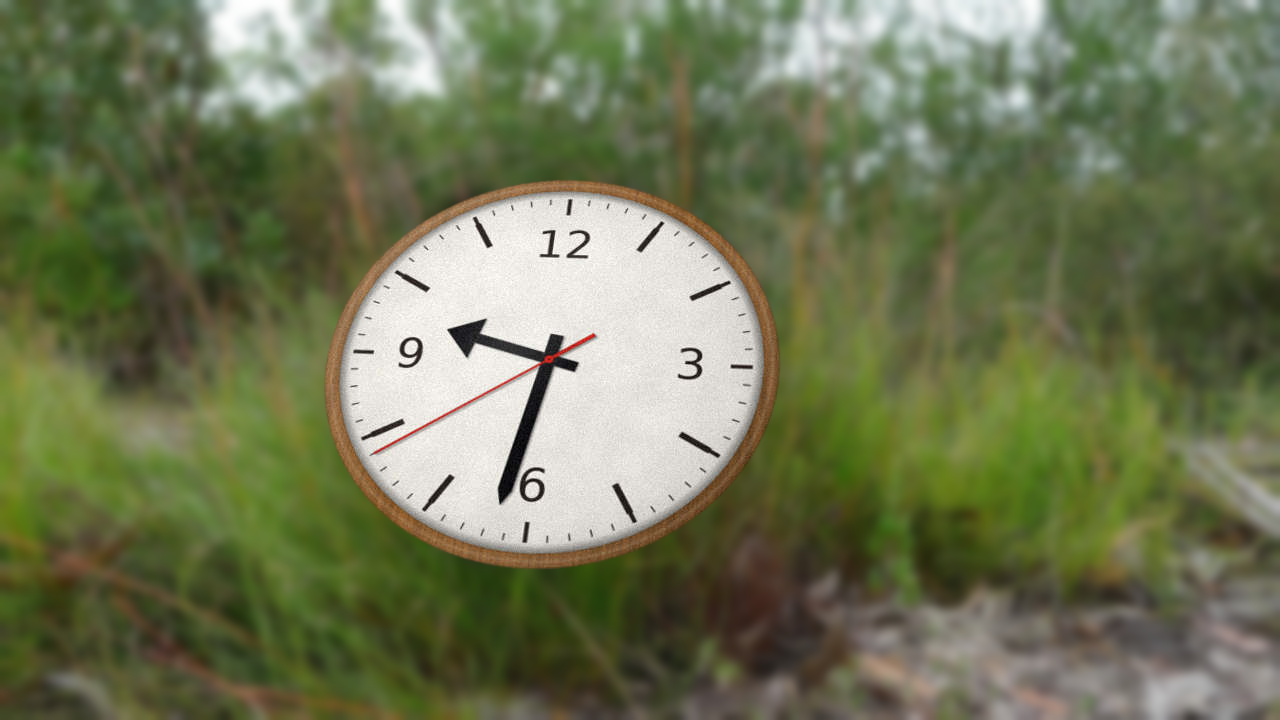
9:31:39
